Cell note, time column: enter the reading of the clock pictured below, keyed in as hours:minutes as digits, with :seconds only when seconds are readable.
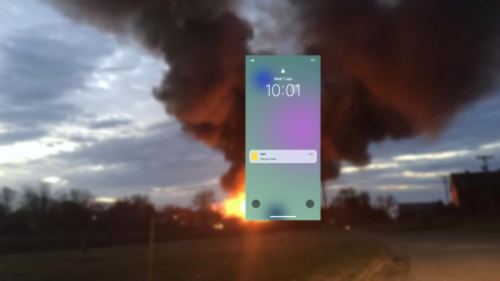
10:01
